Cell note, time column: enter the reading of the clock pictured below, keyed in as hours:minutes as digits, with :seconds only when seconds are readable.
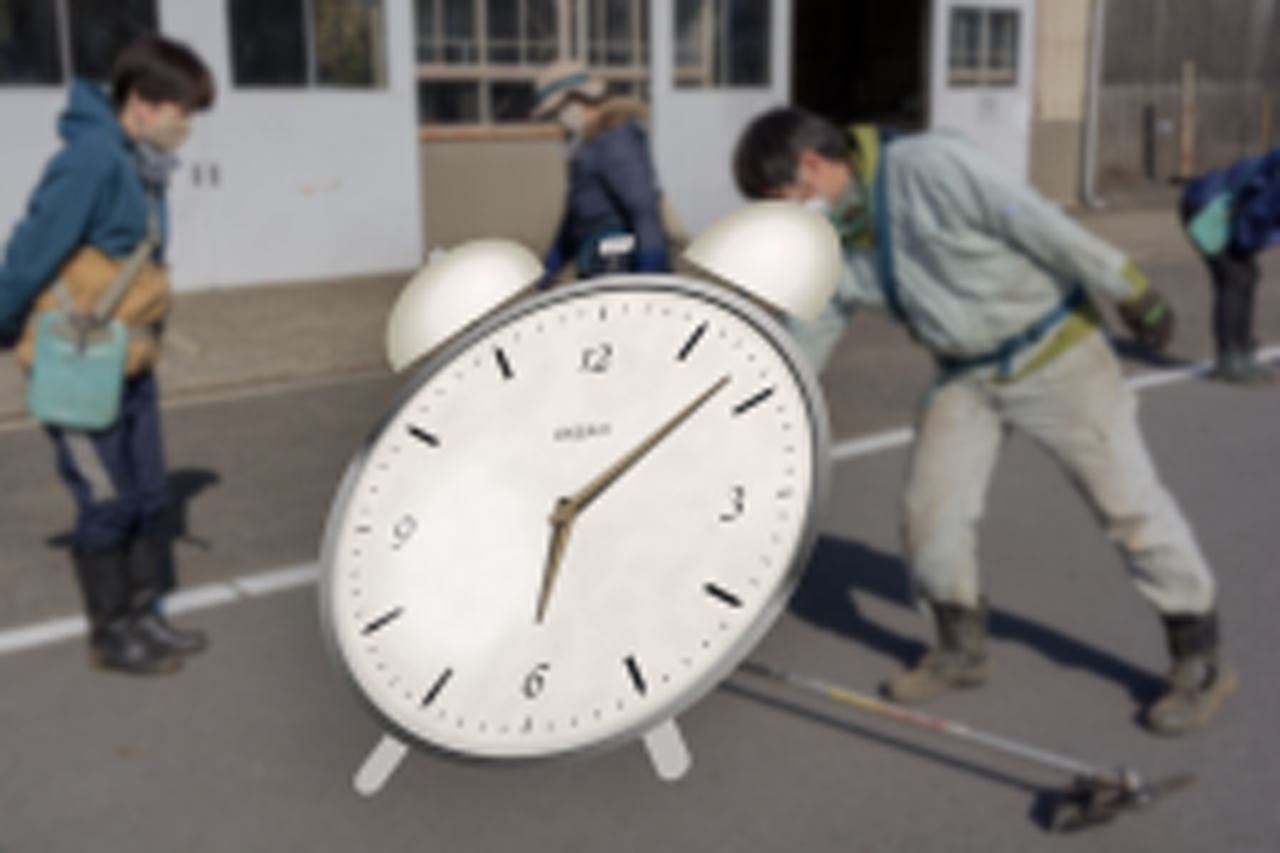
6:08
